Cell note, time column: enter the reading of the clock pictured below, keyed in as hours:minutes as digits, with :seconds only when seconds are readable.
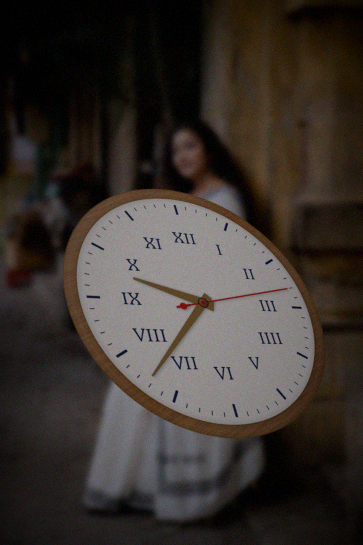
9:37:13
